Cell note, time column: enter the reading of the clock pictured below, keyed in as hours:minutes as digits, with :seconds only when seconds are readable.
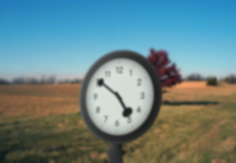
4:51
